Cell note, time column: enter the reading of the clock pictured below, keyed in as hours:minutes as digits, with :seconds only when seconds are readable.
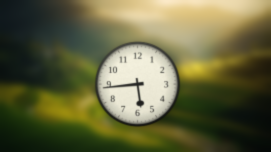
5:44
